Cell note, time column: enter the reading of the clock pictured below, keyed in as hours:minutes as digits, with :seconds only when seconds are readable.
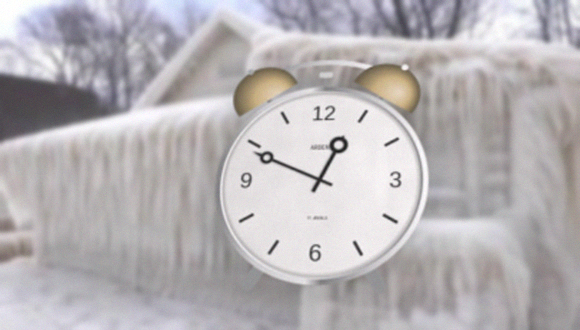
12:49
